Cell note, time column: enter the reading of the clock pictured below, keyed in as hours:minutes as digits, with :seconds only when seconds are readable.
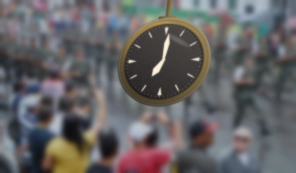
7:01
